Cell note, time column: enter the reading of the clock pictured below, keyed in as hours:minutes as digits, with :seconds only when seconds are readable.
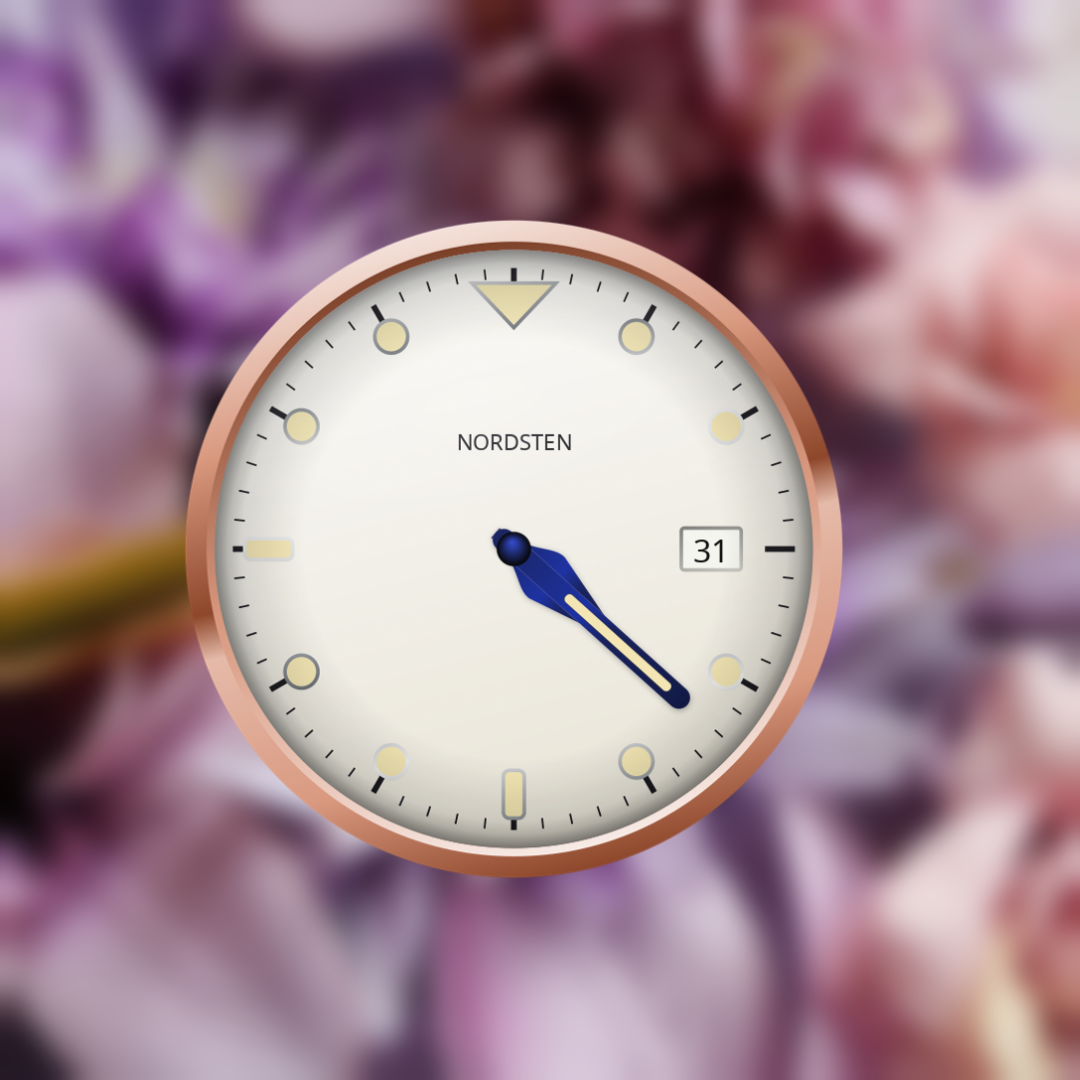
4:22
